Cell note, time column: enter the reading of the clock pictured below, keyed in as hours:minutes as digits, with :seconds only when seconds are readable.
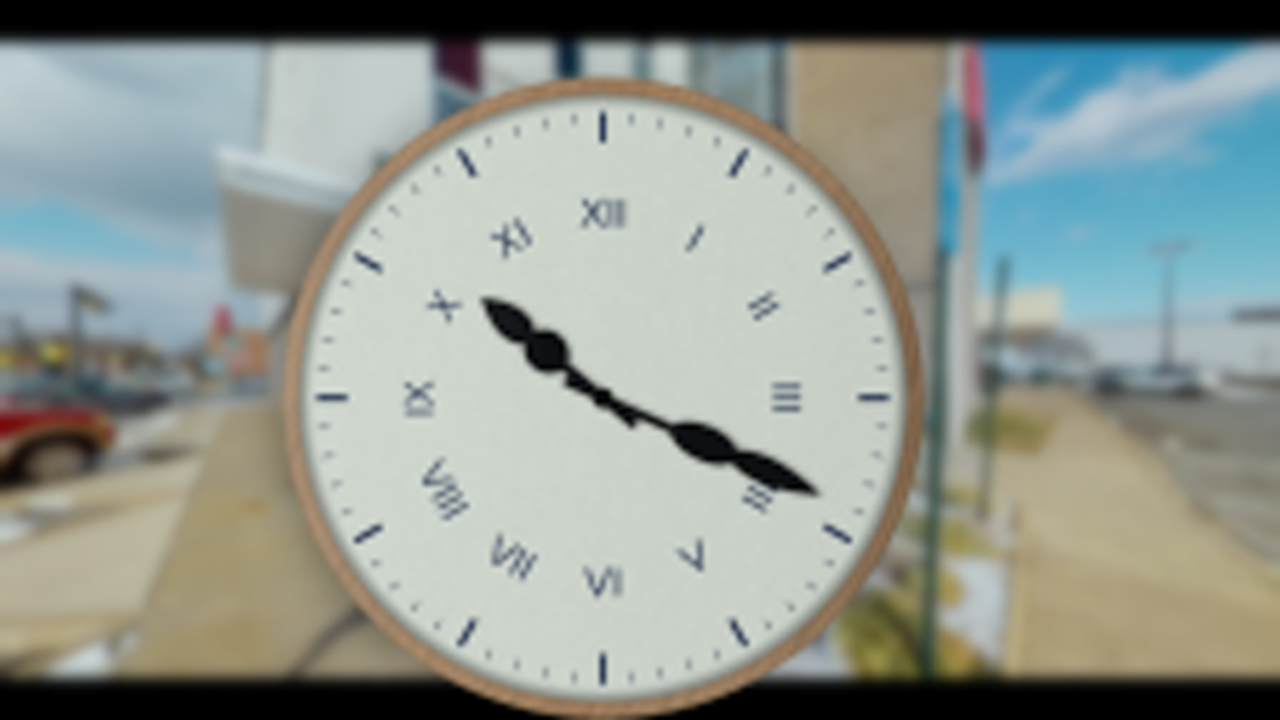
10:19
